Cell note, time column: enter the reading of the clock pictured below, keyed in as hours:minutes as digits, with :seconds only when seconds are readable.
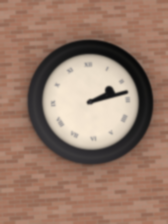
2:13
